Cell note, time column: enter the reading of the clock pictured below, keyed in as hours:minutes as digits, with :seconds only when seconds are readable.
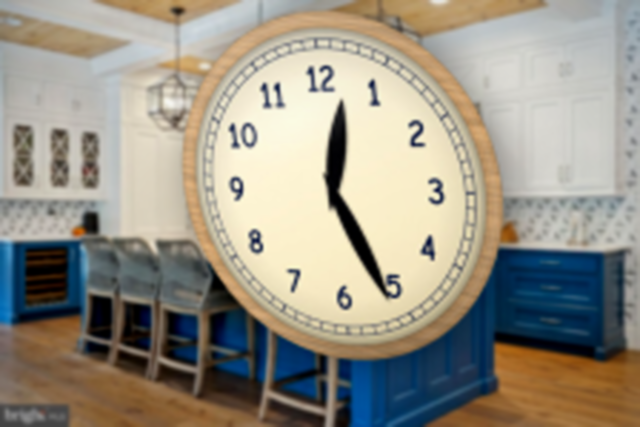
12:26
